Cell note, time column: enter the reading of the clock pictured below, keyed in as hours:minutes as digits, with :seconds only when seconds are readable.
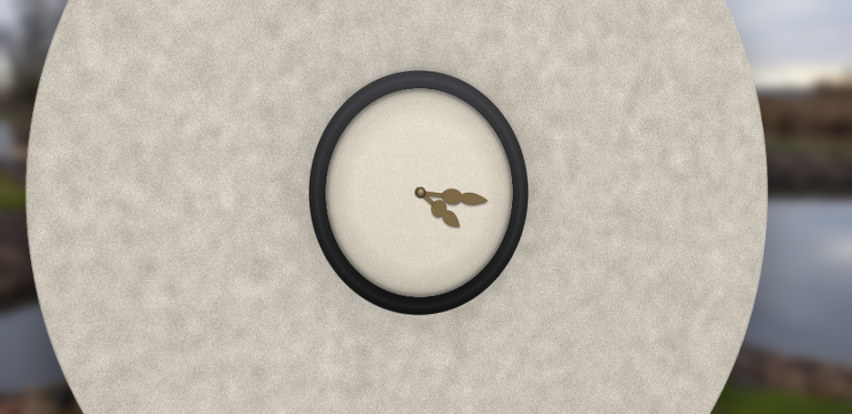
4:16
